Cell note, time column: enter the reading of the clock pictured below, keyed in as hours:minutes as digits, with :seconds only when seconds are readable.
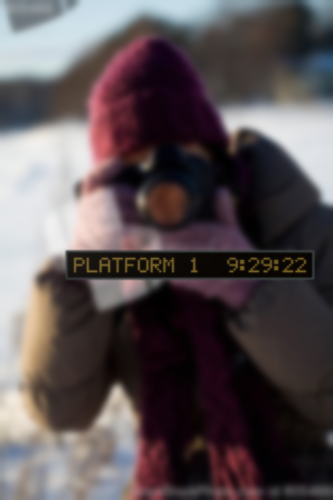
9:29:22
